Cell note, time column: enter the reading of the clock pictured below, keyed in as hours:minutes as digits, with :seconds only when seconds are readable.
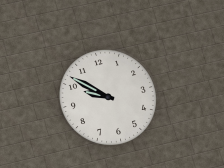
9:52
